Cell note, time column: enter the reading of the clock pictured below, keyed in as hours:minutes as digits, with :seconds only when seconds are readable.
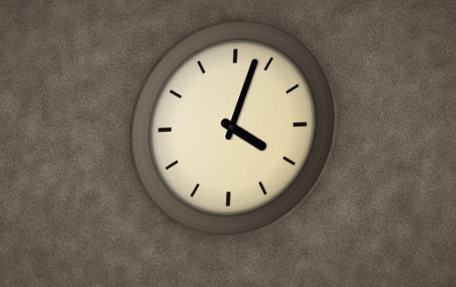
4:03
